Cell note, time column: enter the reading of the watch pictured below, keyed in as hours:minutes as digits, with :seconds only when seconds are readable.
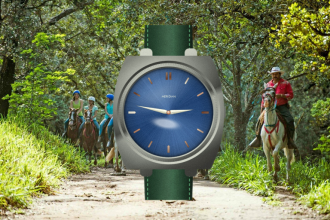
2:47
